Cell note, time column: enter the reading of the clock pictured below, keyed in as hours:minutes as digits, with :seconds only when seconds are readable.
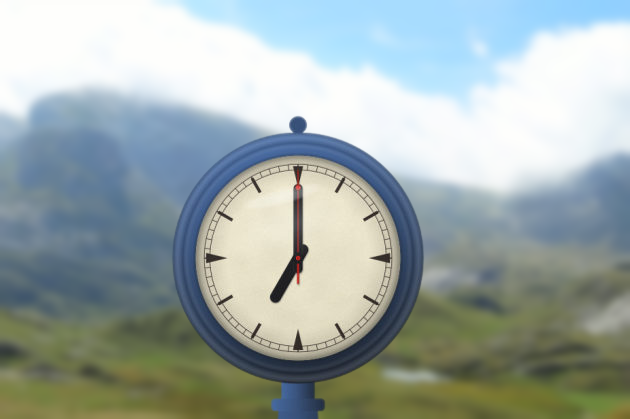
7:00:00
